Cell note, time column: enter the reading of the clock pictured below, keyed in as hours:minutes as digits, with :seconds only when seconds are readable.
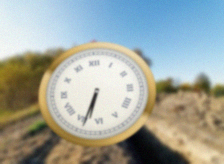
6:34
